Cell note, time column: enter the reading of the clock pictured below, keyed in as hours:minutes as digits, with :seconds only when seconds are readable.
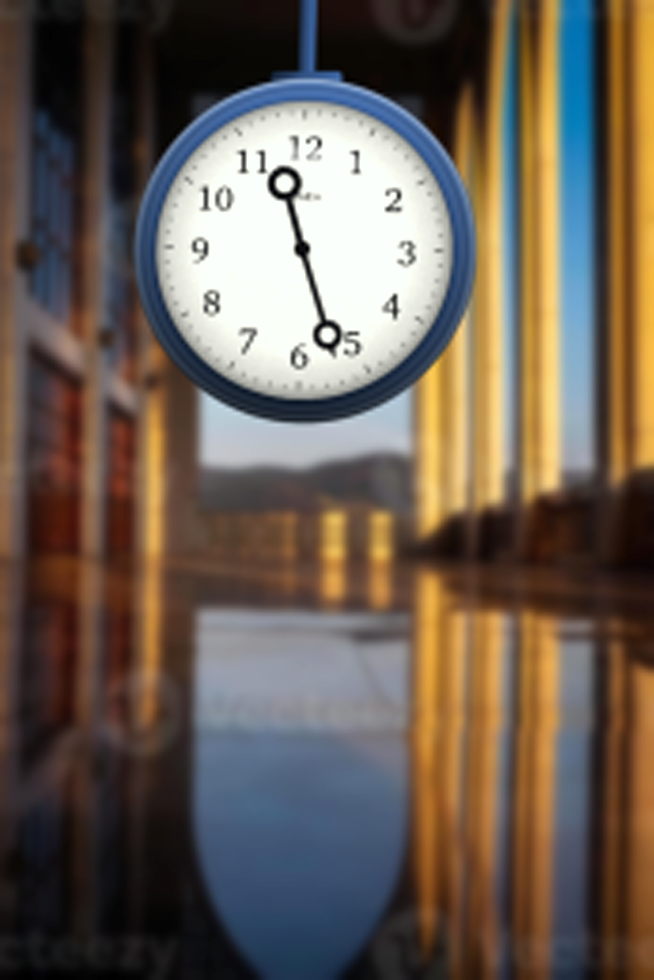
11:27
